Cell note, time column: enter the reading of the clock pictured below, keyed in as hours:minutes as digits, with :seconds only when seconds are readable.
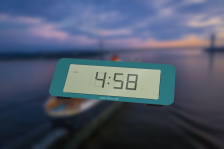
4:58
